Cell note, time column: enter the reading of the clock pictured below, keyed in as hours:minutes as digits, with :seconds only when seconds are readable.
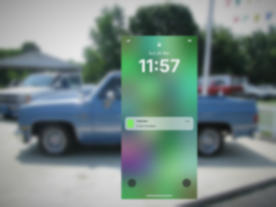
11:57
